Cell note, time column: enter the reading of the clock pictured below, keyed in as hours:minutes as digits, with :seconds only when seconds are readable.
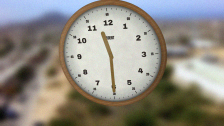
11:30
